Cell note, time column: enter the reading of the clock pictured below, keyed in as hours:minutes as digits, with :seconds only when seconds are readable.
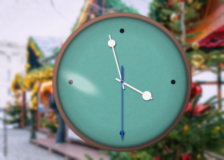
3:57:30
